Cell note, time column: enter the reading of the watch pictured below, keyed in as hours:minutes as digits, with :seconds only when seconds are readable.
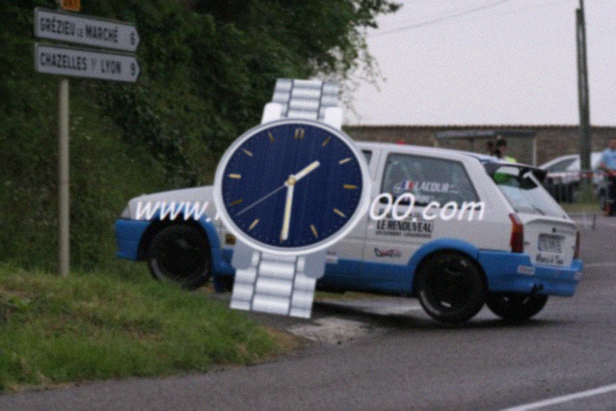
1:29:38
